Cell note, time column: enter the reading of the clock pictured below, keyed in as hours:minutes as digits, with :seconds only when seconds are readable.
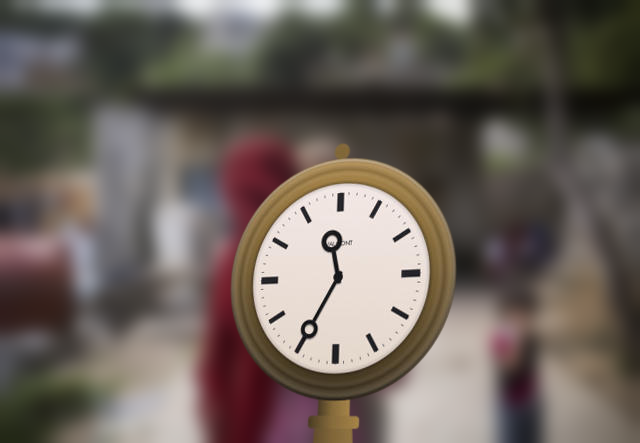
11:35
